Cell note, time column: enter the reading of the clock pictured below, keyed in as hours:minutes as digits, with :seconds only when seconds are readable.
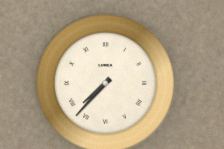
7:37
